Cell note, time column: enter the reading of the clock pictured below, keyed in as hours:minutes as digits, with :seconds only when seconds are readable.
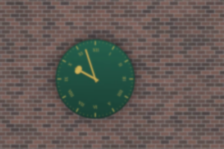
9:57
